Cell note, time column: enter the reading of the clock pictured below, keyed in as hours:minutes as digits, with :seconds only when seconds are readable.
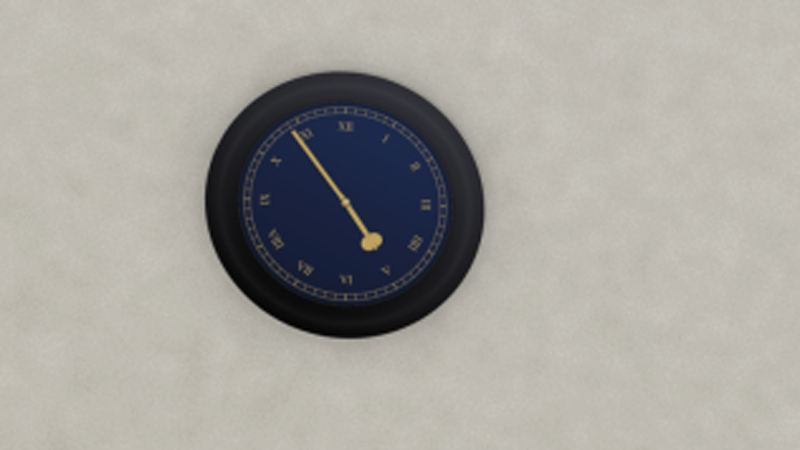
4:54
